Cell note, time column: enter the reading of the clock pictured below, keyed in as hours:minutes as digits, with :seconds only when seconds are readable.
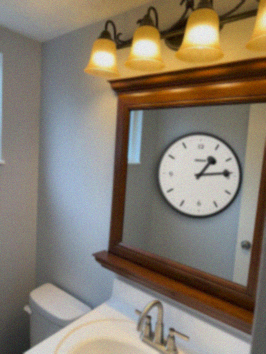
1:14
